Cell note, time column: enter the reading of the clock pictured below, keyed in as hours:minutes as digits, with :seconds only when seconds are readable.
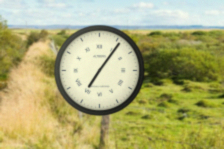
7:06
